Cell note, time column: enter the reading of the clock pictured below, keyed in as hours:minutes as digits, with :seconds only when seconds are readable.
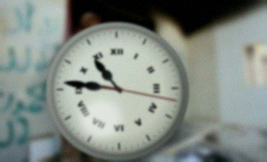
10:46:17
